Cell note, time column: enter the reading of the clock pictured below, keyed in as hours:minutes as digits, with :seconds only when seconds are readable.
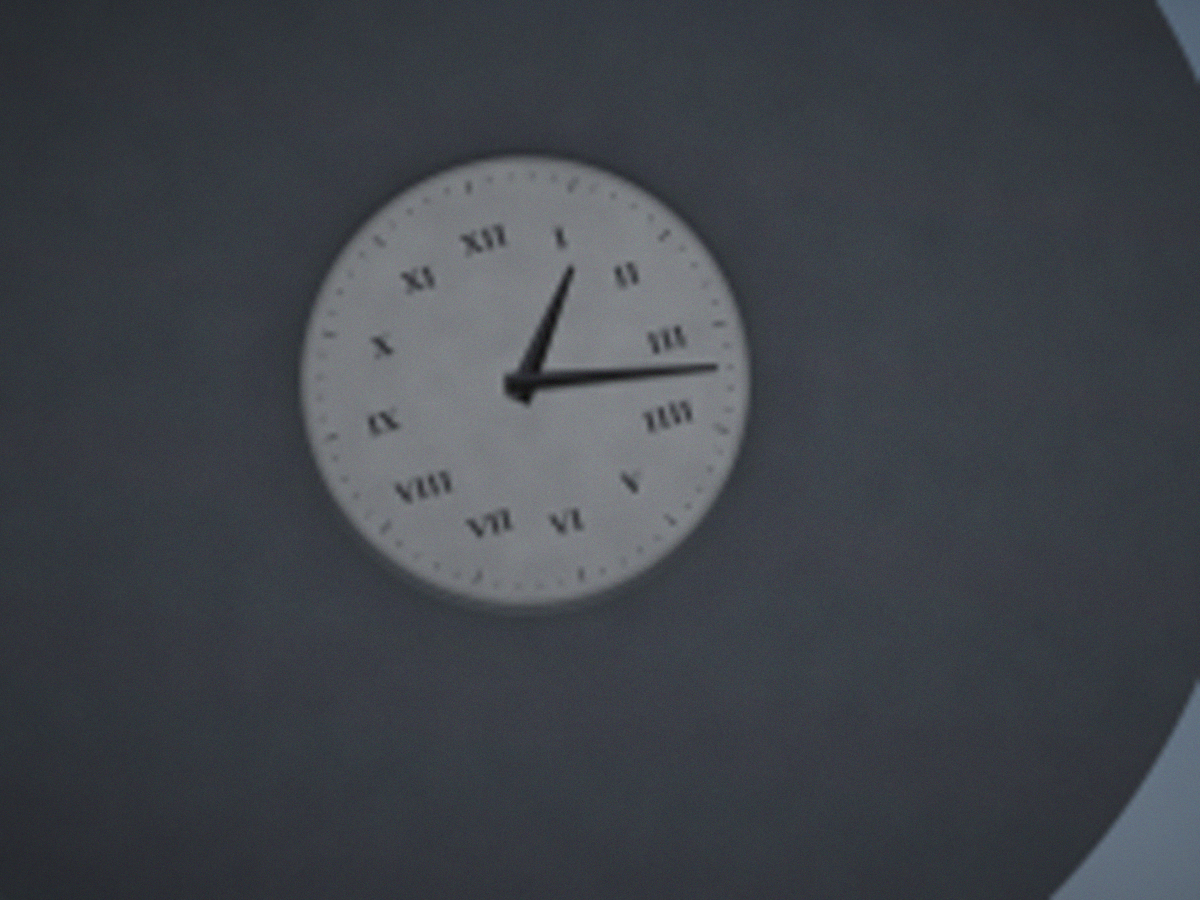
1:17
